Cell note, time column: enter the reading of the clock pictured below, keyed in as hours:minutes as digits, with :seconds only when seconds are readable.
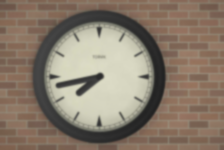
7:43
